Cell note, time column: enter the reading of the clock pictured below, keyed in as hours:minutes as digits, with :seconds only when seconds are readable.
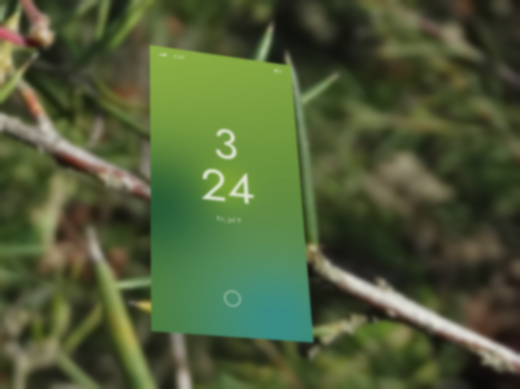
3:24
